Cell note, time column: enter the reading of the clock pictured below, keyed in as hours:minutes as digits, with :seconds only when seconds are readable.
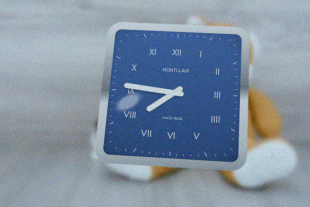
7:46
